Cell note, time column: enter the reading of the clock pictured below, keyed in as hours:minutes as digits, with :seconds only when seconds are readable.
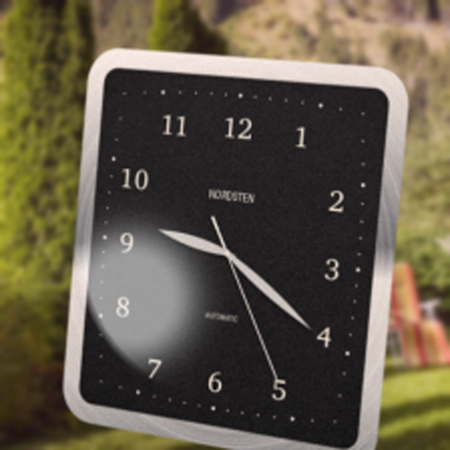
9:20:25
